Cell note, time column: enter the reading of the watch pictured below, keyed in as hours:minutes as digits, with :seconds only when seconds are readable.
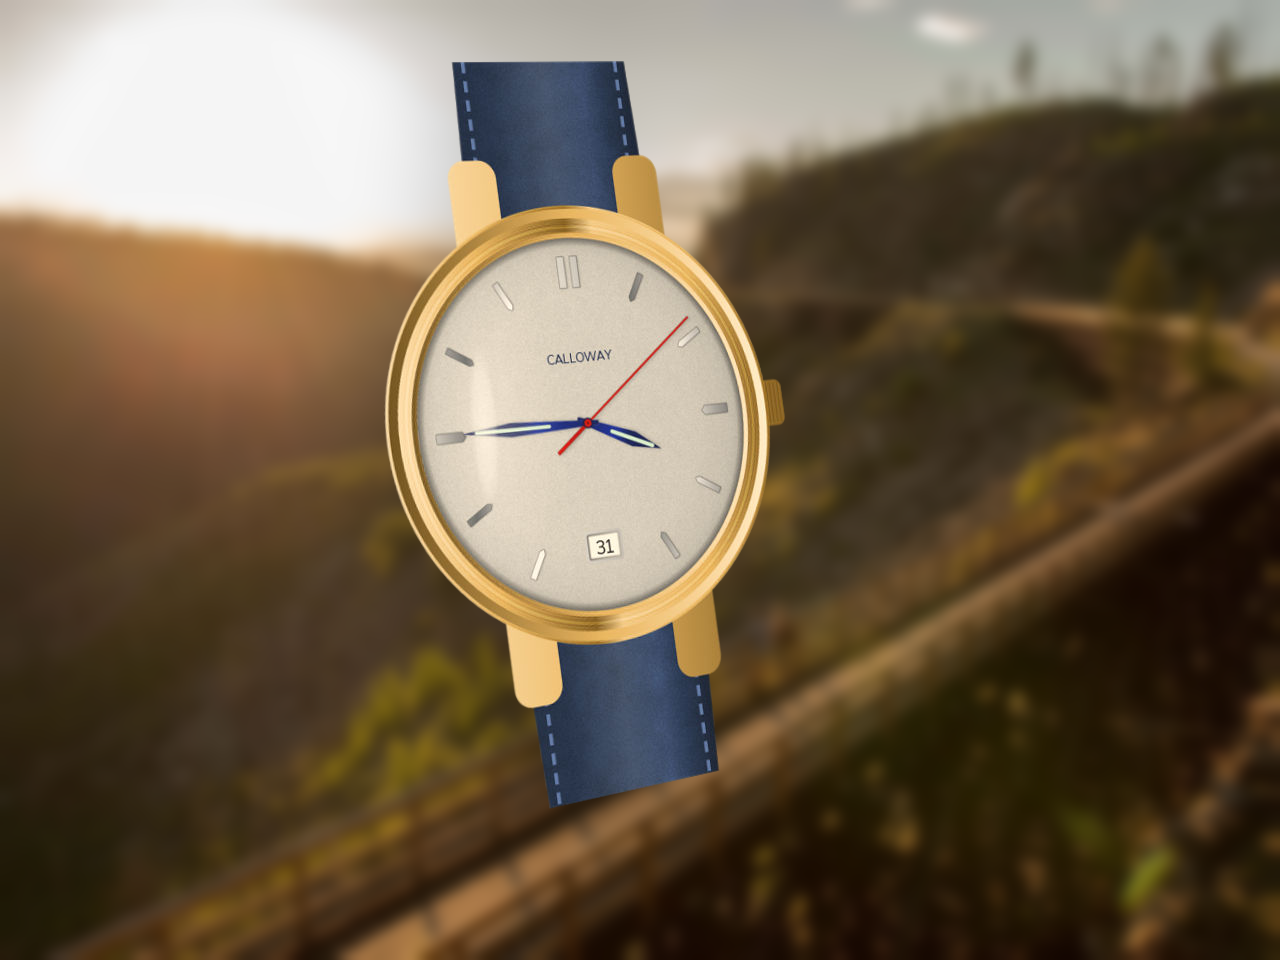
3:45:09
